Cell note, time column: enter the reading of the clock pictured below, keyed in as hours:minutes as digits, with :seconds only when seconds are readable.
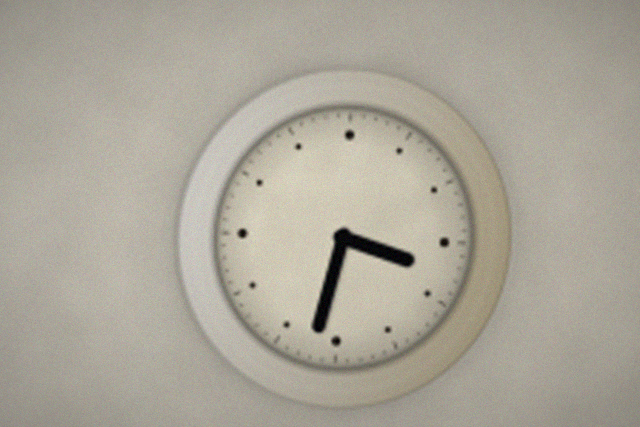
3:32
